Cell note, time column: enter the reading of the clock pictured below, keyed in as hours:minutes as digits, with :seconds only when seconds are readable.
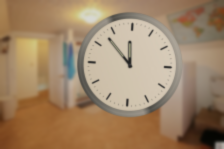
11:53
